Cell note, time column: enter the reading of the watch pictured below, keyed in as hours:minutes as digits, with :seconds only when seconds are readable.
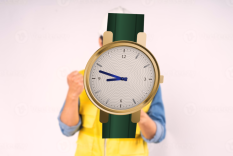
8:48
